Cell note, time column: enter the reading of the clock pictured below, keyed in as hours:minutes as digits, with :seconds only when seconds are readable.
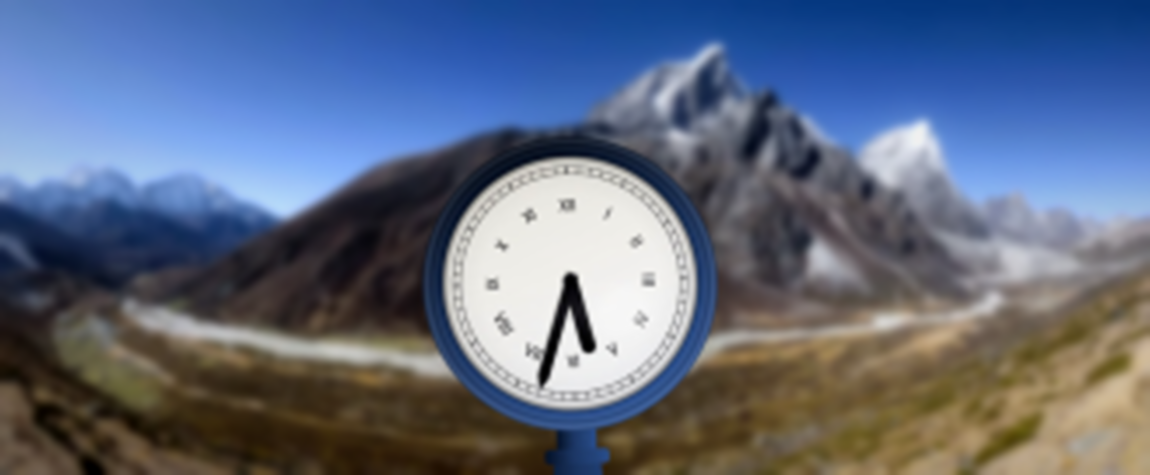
5:33
